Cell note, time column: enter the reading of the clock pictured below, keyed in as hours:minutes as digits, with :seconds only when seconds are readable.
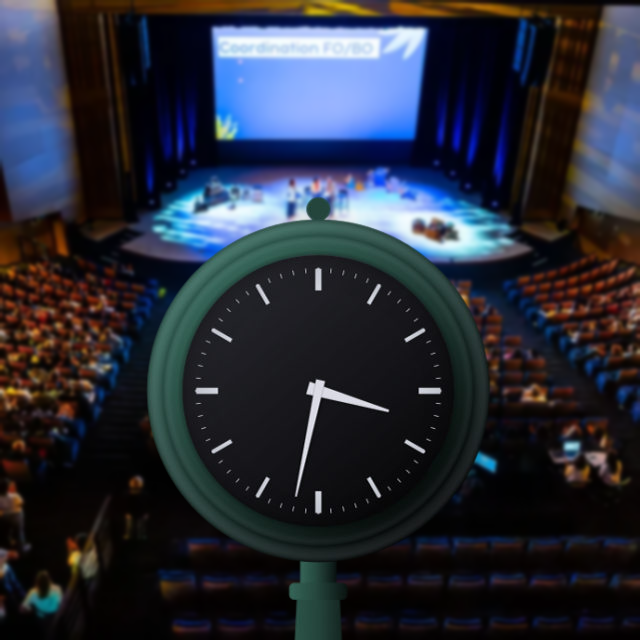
3:32
